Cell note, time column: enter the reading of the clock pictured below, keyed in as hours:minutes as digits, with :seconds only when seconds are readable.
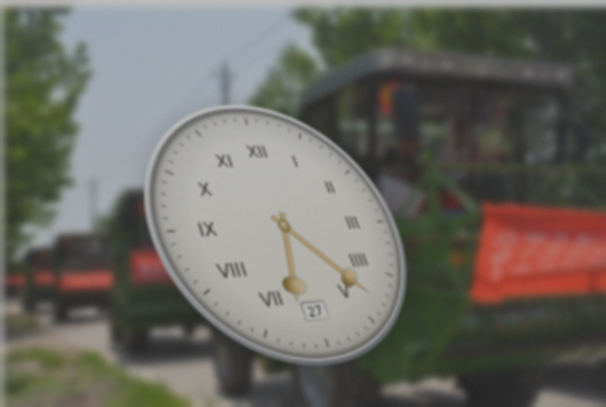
6:23
